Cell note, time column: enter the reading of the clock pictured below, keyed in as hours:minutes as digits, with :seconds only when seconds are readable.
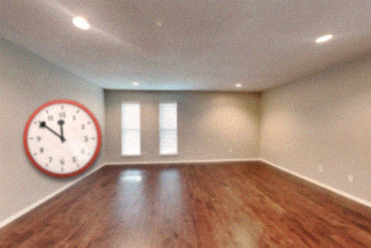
11:51
